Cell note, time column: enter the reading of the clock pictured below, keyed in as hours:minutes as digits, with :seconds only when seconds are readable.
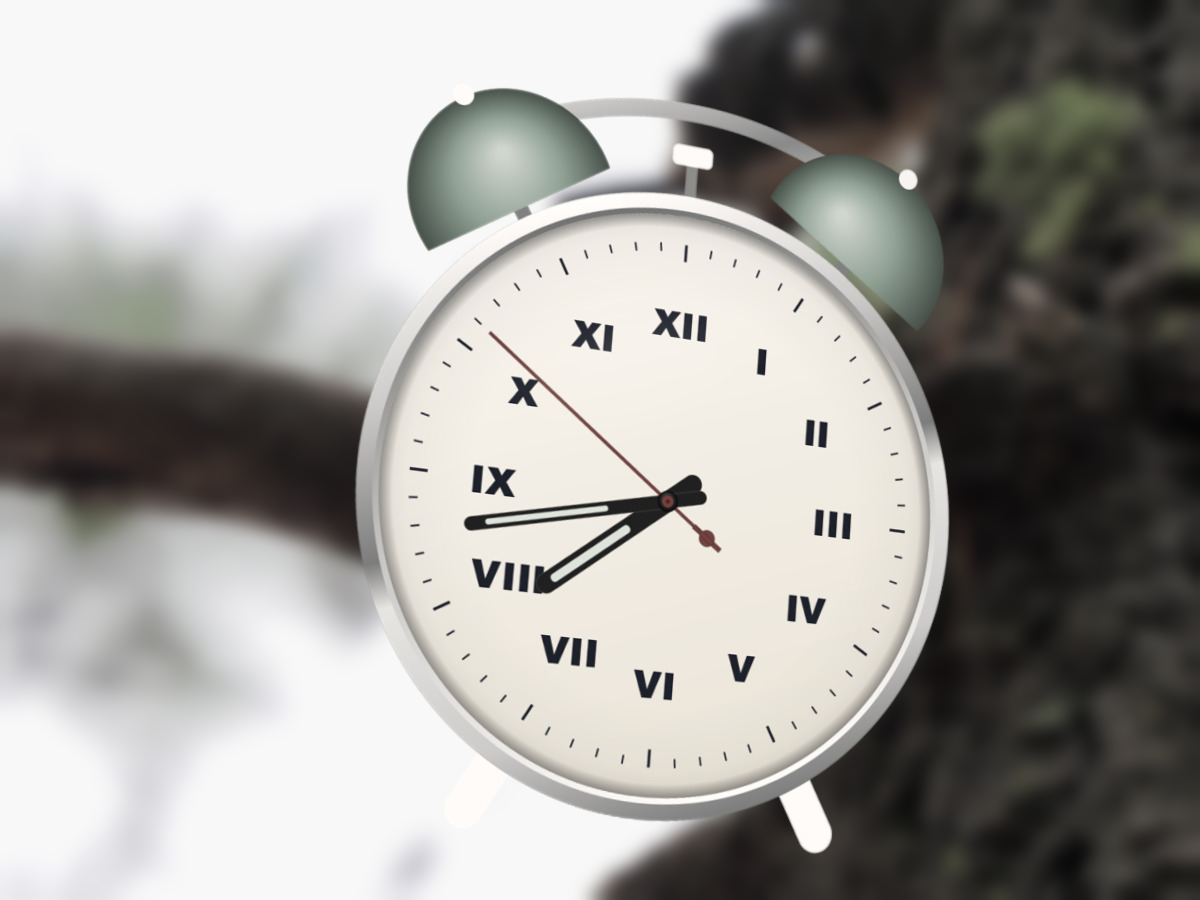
7:42:51
